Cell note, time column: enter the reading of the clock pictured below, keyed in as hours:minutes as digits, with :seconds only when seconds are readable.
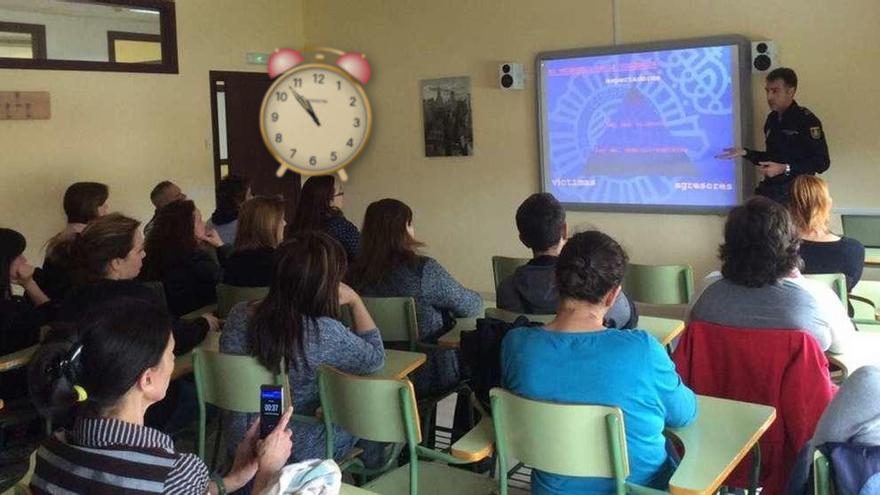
10:53
